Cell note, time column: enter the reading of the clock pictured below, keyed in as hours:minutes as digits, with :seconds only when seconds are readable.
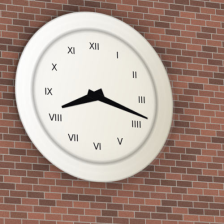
8:18
